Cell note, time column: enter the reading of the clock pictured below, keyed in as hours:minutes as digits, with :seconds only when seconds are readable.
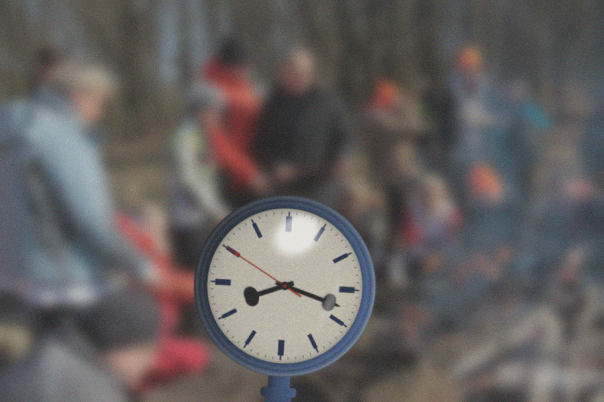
8:17:50
